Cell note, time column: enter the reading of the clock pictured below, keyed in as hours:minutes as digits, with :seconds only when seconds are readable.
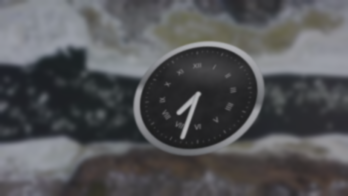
7:33
